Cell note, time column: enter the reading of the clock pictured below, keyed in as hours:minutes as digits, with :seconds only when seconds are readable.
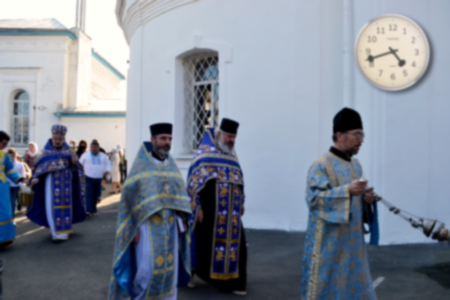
4:42
